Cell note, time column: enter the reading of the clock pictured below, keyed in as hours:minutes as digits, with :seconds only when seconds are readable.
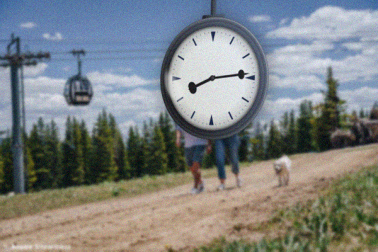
8:14
